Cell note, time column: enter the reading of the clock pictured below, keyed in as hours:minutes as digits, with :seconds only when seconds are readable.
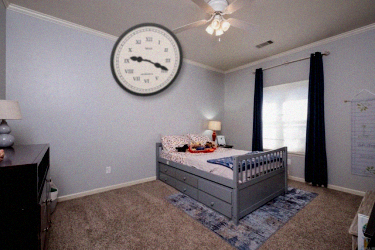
9:19
